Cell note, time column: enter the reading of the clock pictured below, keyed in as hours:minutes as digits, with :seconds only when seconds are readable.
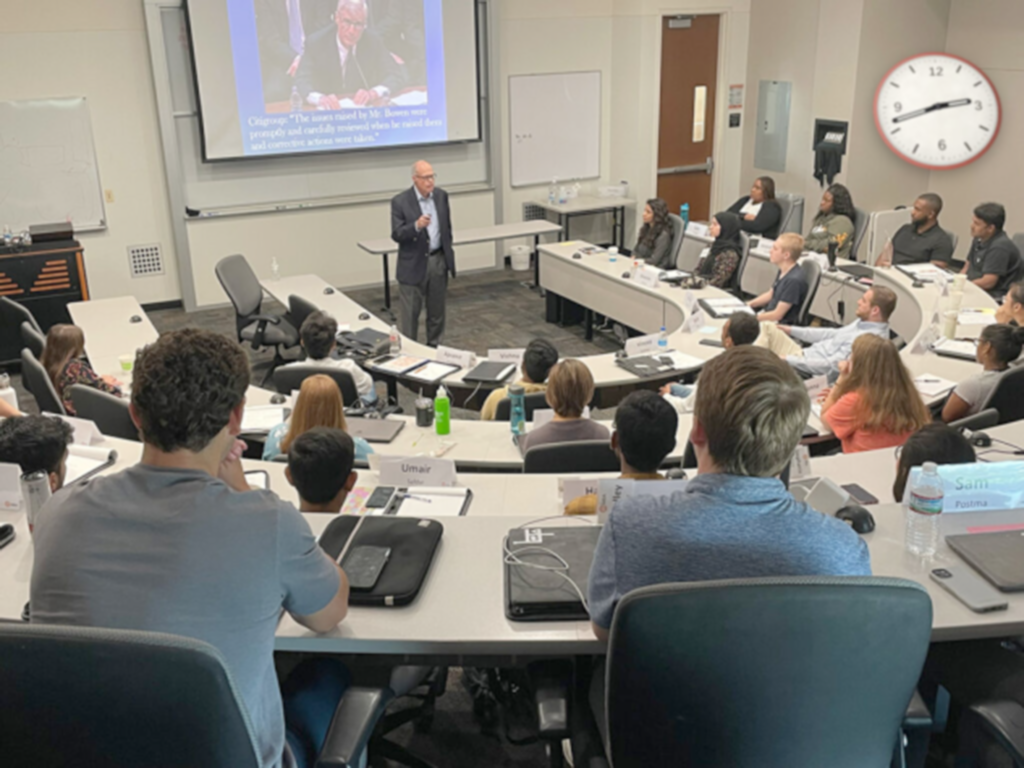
2:42
